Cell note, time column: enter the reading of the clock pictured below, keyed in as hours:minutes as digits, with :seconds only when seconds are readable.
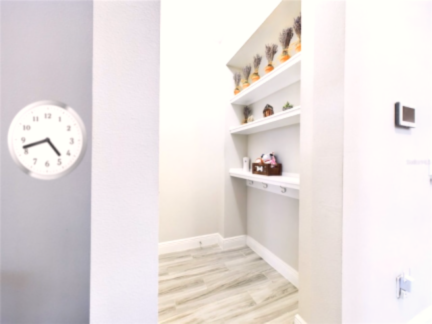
4:42
